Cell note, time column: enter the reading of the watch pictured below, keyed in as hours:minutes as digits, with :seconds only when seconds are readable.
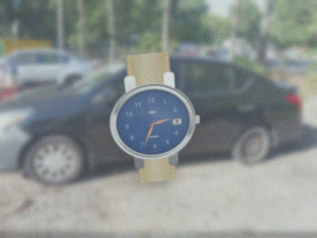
2:34
